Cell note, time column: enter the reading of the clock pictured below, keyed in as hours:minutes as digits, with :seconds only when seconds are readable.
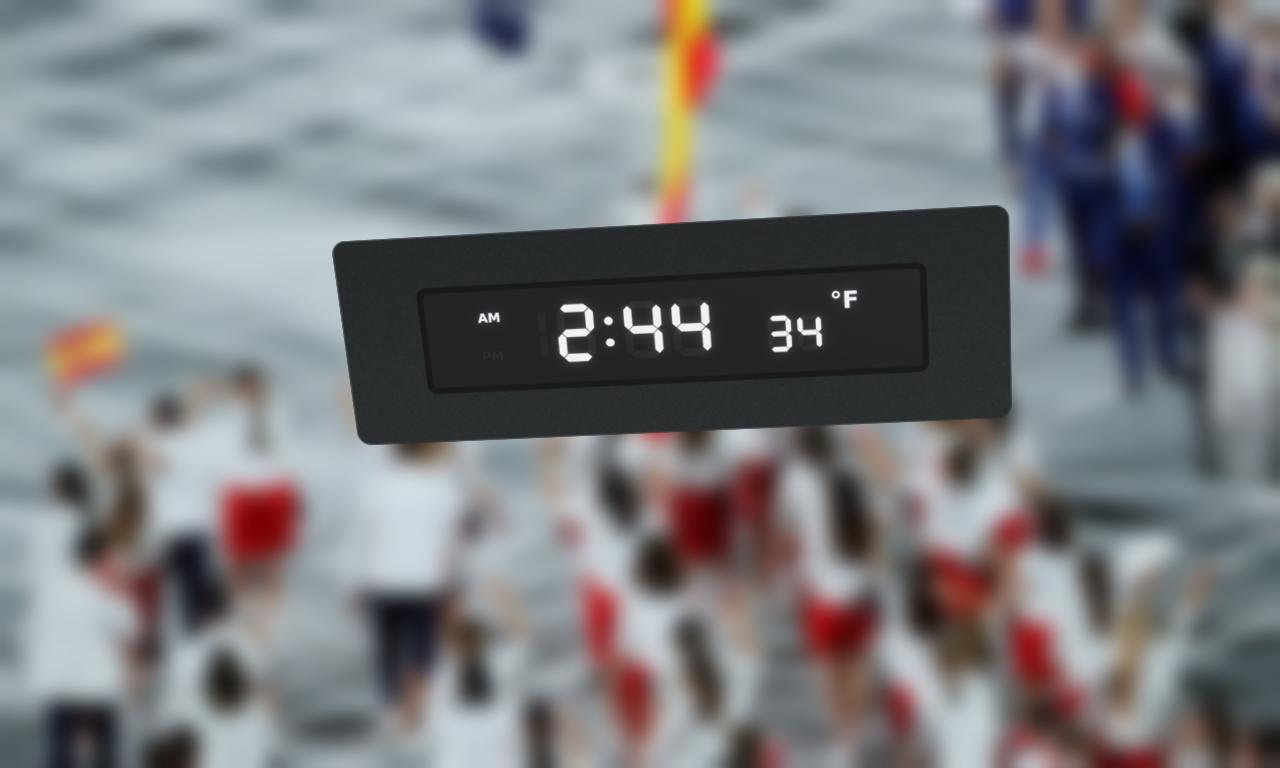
2:44
